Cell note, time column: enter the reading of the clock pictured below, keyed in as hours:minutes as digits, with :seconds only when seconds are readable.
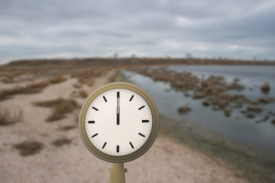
12:00
